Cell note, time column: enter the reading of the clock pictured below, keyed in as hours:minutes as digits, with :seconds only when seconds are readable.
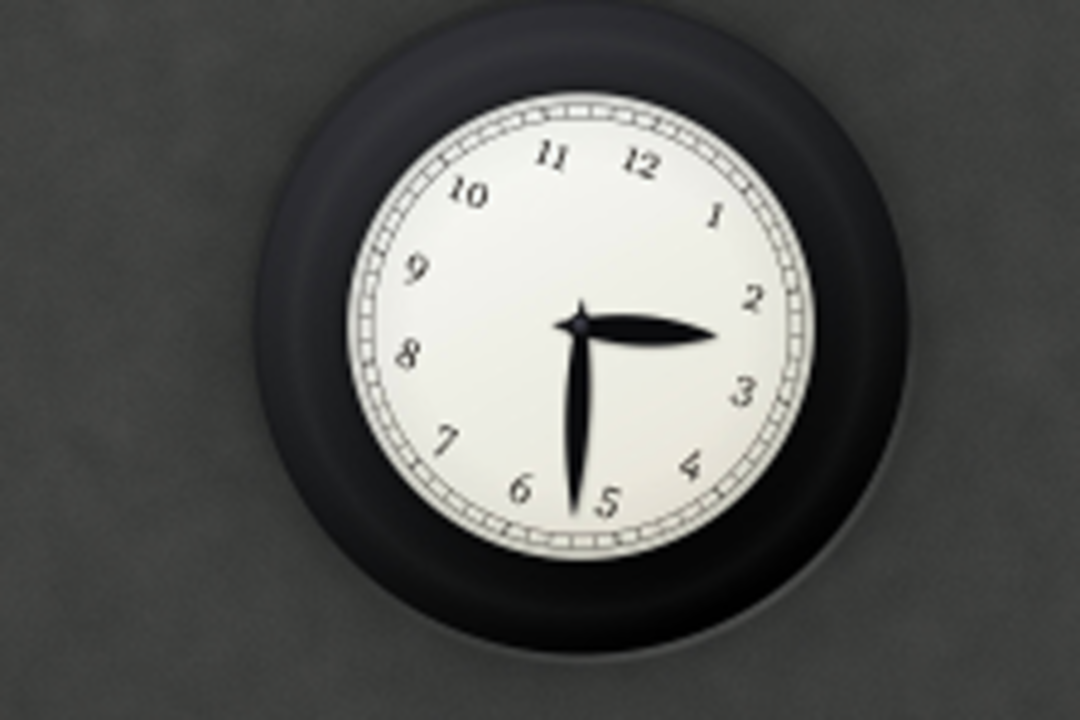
2:27
